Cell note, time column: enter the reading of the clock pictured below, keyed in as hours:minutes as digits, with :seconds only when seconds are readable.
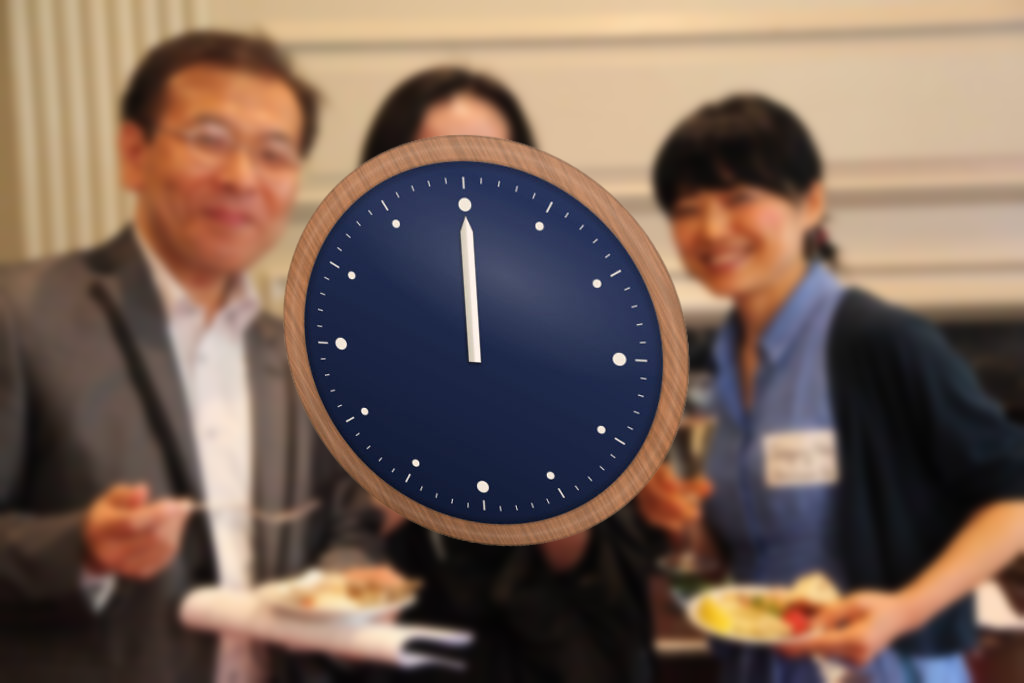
12:00
